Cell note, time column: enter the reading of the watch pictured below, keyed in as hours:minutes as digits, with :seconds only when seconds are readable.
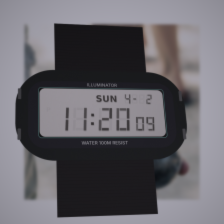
11:20:09
